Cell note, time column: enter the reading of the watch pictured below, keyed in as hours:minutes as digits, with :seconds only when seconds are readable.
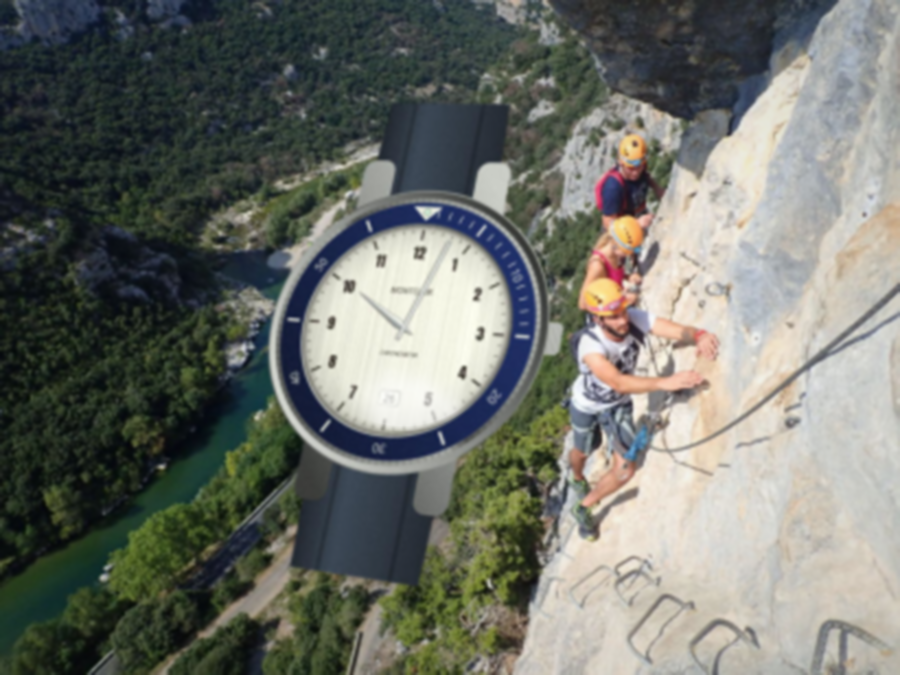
10:03
